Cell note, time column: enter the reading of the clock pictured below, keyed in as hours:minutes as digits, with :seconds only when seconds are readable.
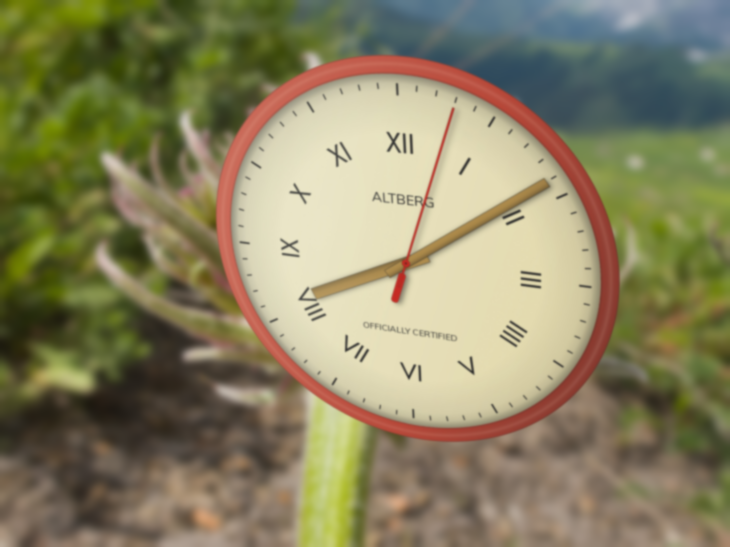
8:09:03
